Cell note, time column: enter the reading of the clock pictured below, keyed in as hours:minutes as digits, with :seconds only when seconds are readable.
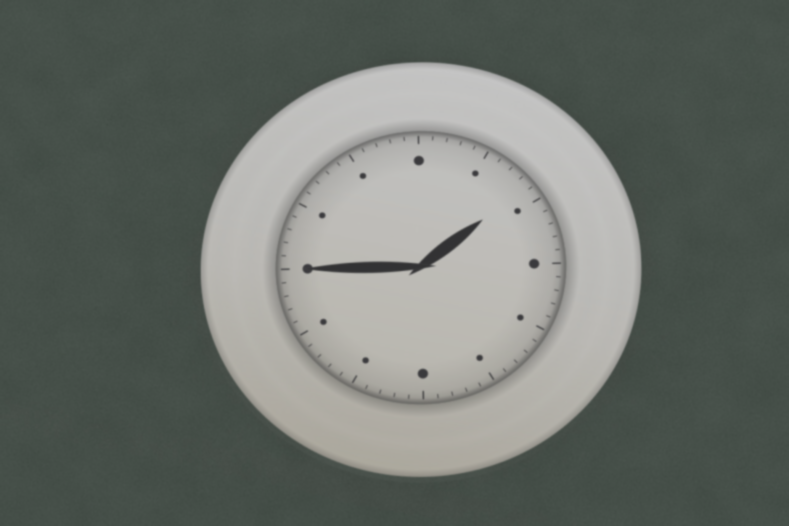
1:45
